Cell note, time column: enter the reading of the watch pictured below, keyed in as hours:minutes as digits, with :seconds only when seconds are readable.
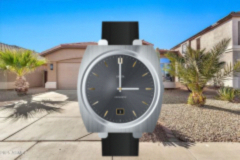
3:00
